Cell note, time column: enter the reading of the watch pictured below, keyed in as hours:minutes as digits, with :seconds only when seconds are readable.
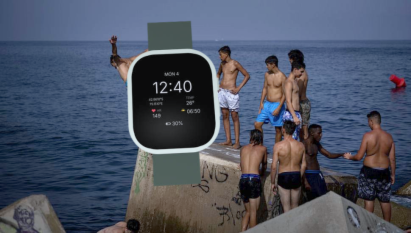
12:40
